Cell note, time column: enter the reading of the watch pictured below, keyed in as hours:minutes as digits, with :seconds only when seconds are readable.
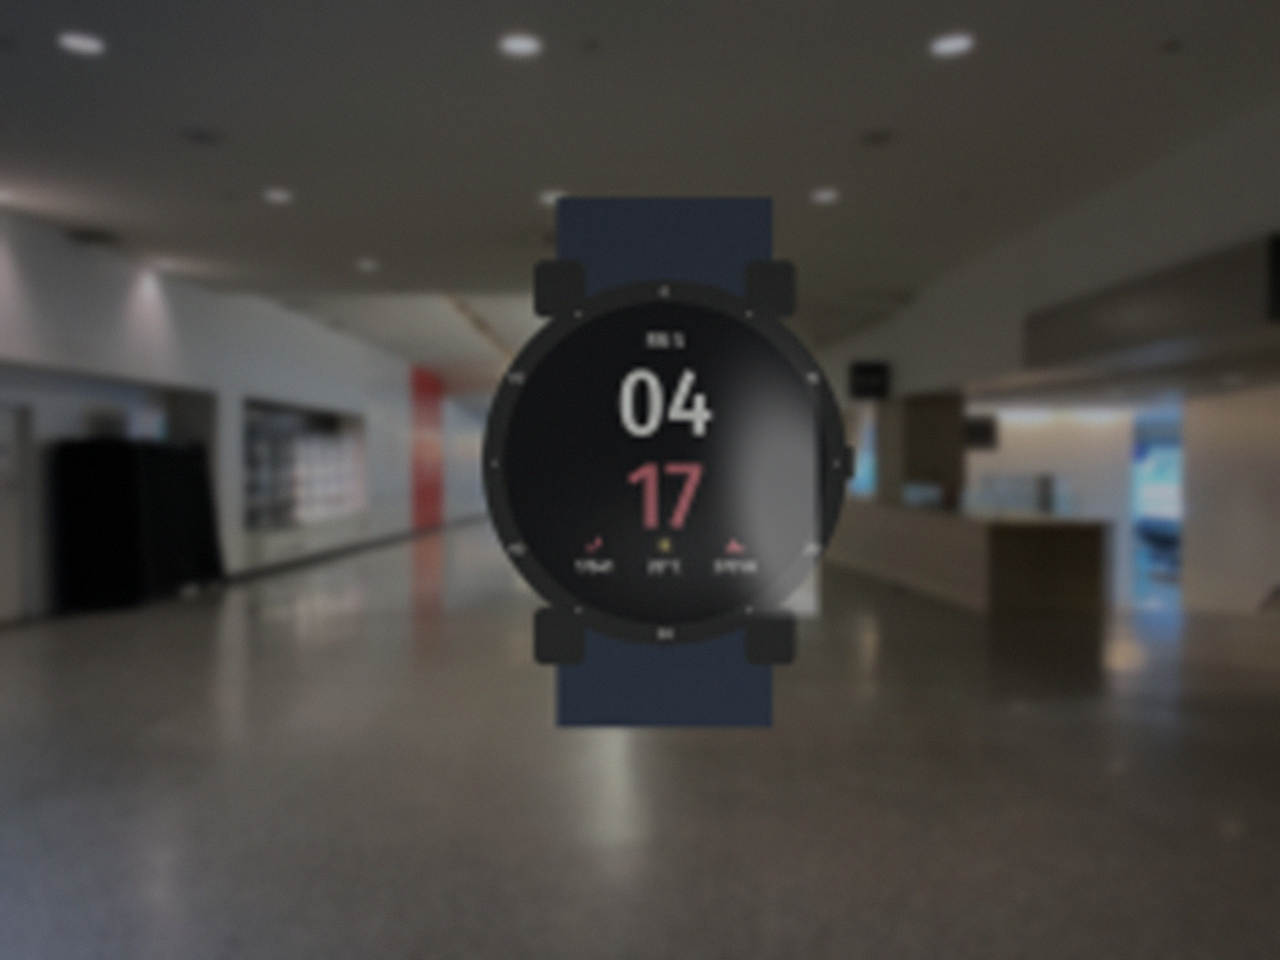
4:17
